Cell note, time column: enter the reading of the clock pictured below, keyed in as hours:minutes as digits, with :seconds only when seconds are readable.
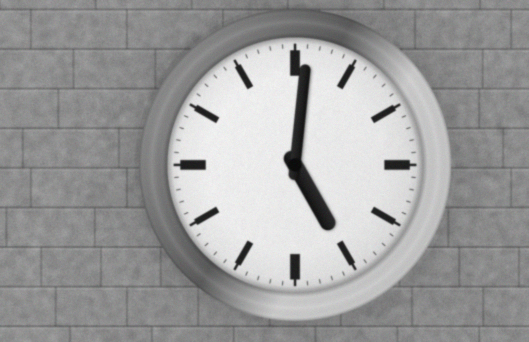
5:01
